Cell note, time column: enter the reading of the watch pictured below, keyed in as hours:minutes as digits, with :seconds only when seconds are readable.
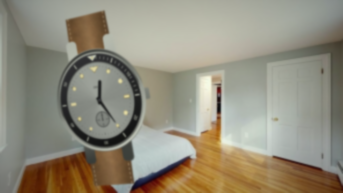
12:25
